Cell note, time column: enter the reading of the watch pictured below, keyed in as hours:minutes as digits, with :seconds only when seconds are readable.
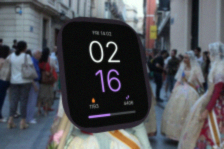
2:16
